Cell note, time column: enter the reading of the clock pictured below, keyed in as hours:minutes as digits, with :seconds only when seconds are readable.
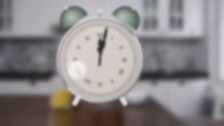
12:02
